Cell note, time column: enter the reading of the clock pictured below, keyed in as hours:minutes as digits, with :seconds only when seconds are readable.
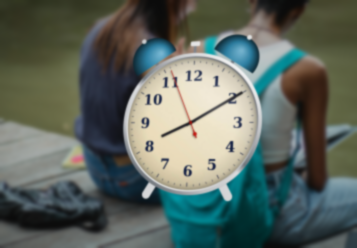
8:09:56
